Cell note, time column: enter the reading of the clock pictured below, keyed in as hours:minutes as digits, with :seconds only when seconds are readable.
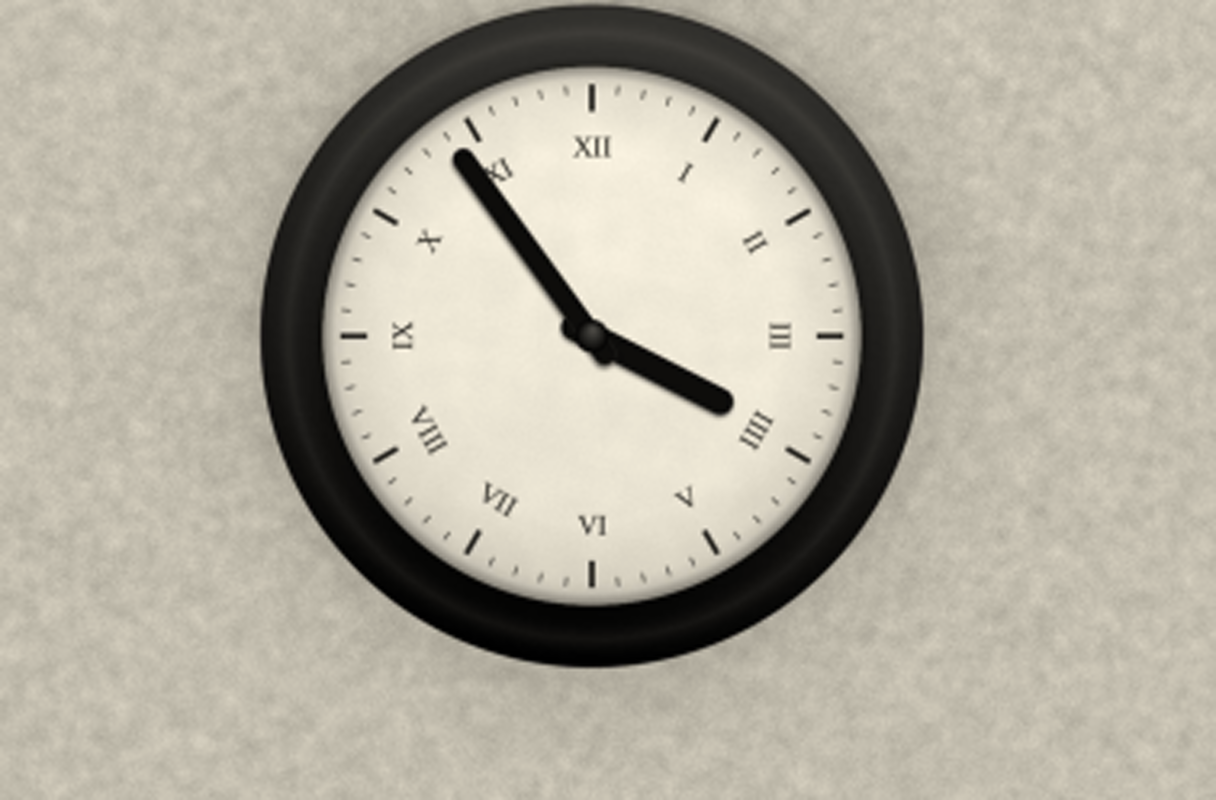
3:54
